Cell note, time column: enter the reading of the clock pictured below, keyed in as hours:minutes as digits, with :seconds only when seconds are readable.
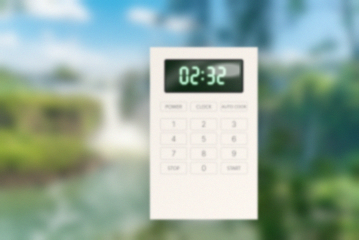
2:32
